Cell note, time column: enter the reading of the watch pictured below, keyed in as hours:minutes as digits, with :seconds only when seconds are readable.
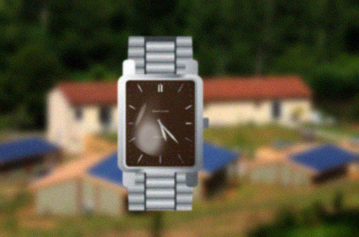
5:23
